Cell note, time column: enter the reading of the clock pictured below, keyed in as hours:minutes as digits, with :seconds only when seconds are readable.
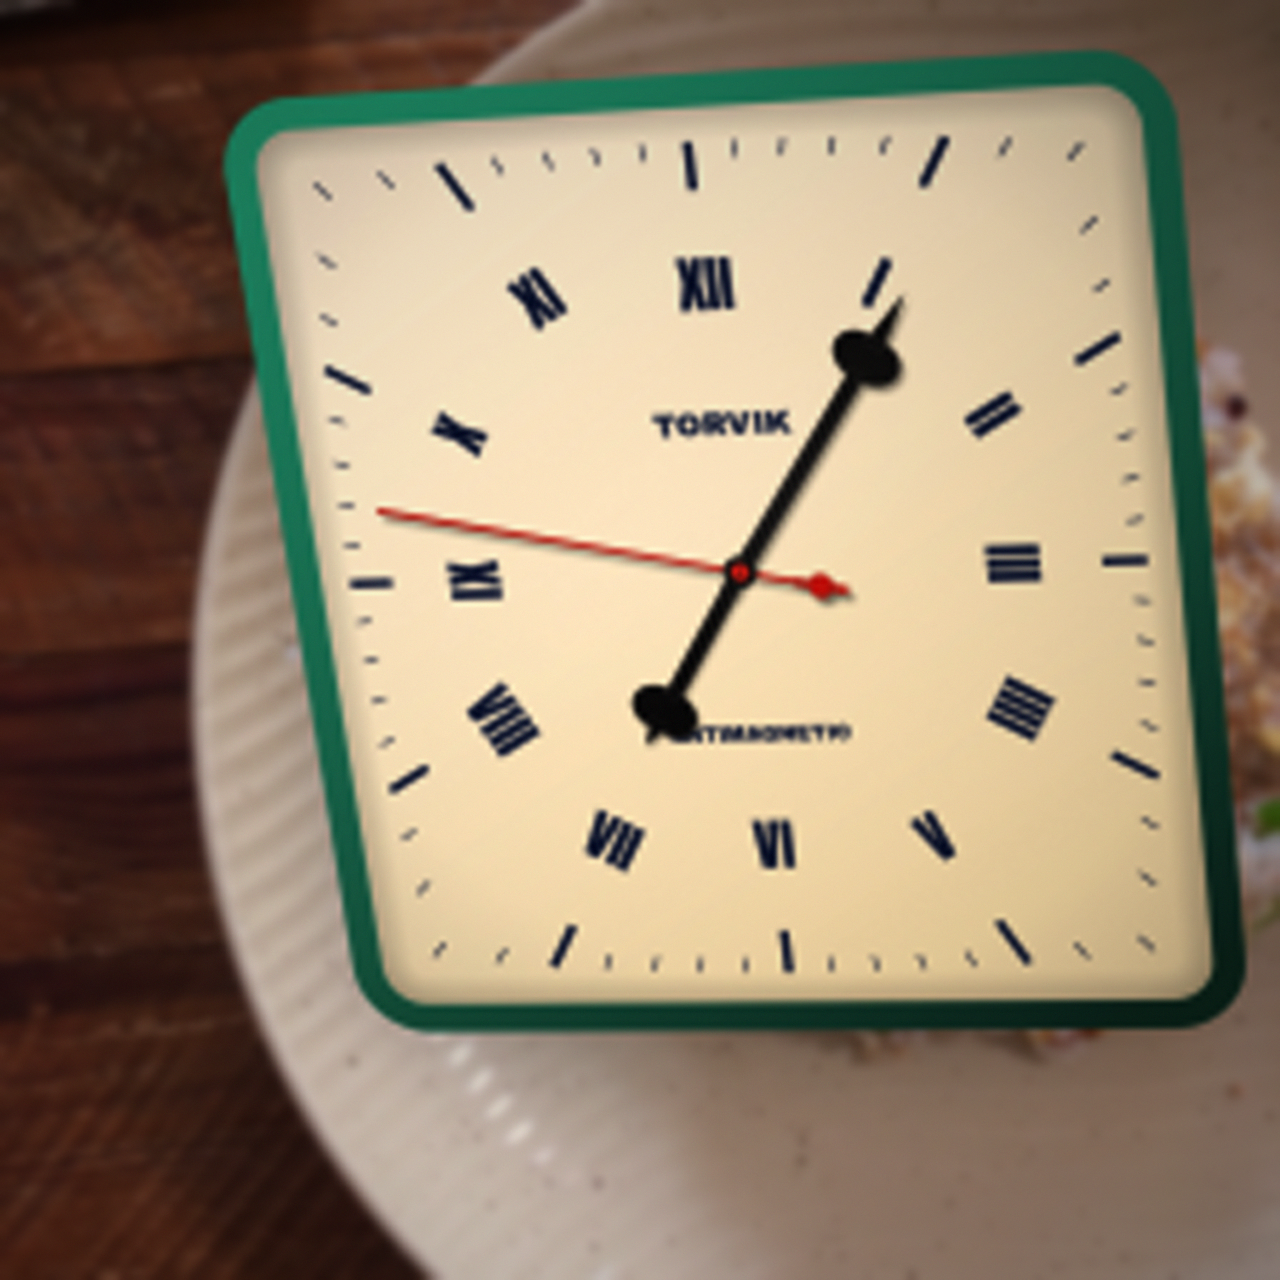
7:05:47
